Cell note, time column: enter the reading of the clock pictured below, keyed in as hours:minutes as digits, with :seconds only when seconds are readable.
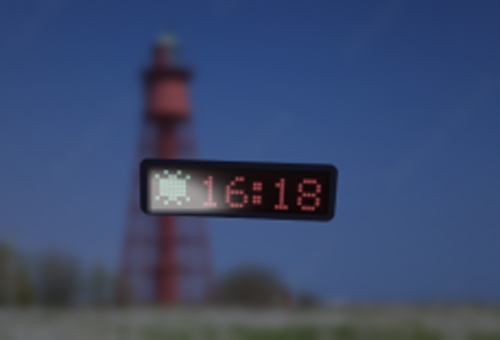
16:18
